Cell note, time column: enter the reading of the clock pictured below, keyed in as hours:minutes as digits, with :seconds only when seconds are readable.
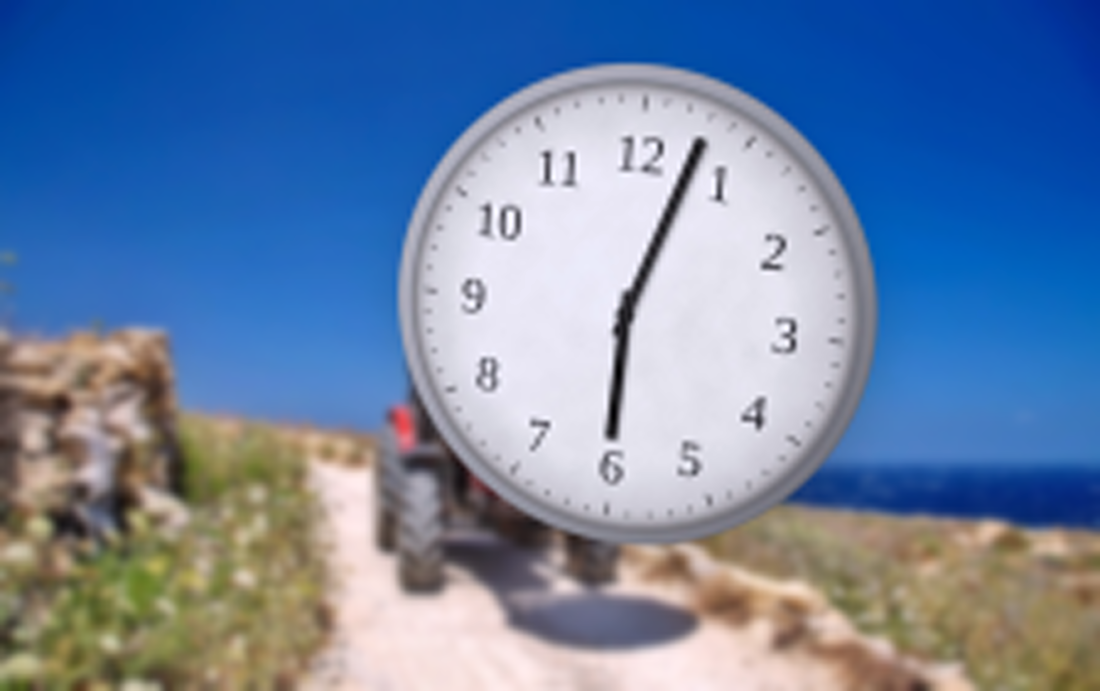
6:03
